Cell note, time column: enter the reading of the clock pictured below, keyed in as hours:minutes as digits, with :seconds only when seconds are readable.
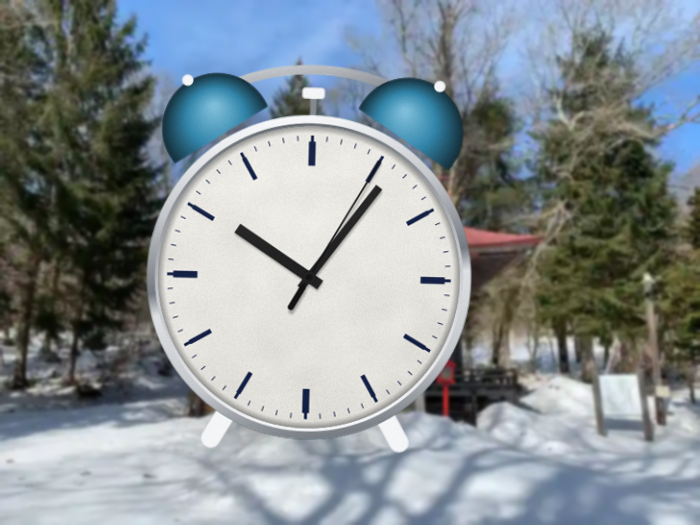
10:06:05
